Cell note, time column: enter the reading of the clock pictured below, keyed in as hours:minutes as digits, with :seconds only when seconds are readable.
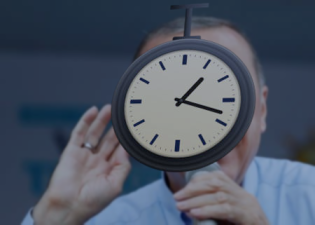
1:18
